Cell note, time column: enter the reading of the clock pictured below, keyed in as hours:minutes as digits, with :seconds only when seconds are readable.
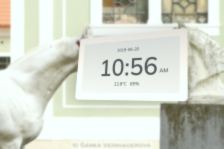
10:56
